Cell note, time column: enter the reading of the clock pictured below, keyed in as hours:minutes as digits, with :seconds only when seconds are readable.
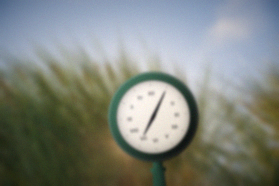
7:05
